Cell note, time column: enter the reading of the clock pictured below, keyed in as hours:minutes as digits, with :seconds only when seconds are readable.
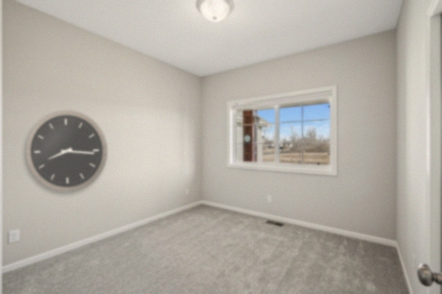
8:16
